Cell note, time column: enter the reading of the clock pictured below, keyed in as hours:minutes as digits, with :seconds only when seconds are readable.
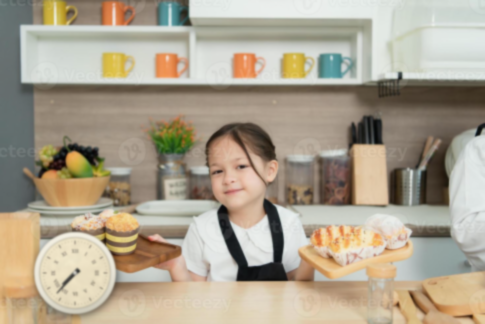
7:37
